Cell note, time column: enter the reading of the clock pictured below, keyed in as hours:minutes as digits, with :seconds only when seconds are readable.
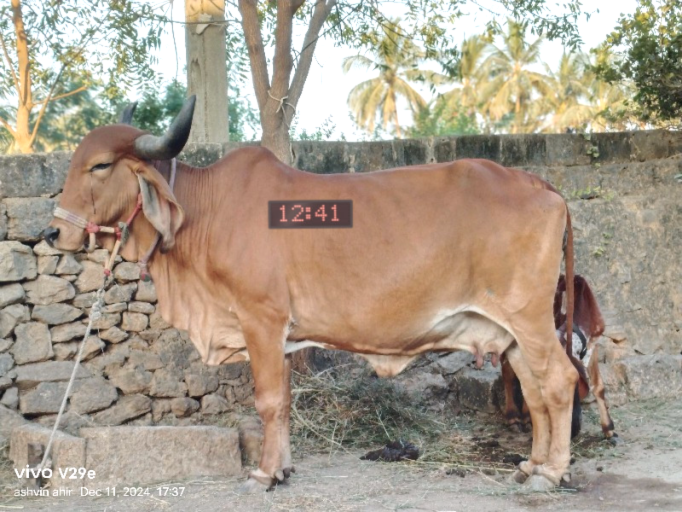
12:41
